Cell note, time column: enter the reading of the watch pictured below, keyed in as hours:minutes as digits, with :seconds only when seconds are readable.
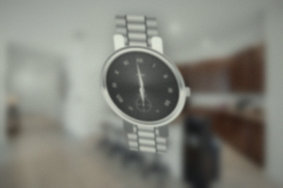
5:59
